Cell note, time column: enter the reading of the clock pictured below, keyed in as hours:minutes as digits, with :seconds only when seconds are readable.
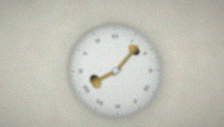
8:07
